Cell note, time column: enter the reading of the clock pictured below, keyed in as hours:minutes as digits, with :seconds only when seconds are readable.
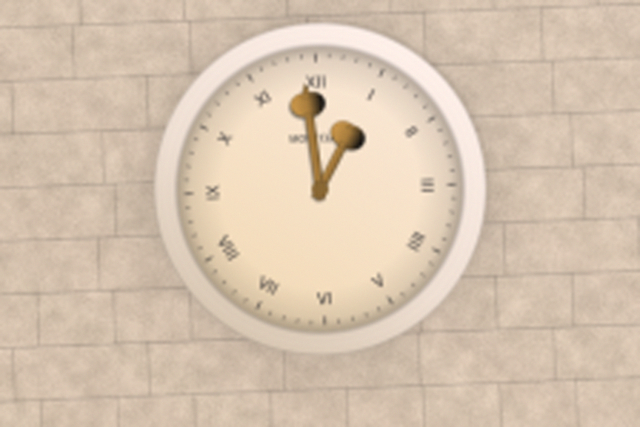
12:59
